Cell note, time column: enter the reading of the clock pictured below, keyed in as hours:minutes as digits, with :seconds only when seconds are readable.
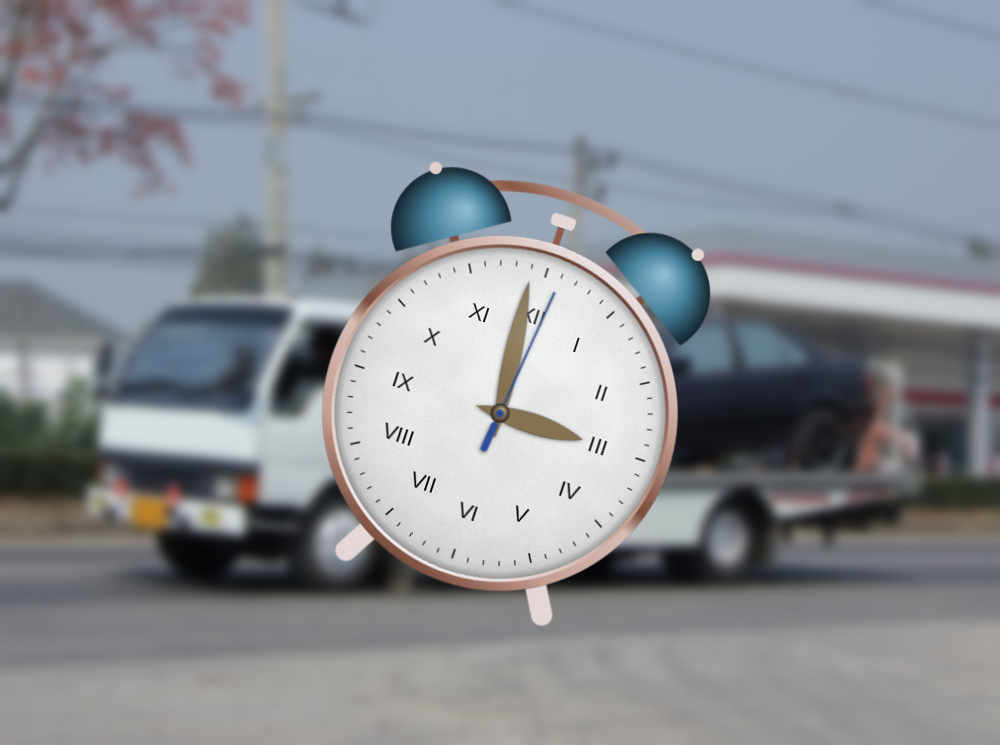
2:59:01
